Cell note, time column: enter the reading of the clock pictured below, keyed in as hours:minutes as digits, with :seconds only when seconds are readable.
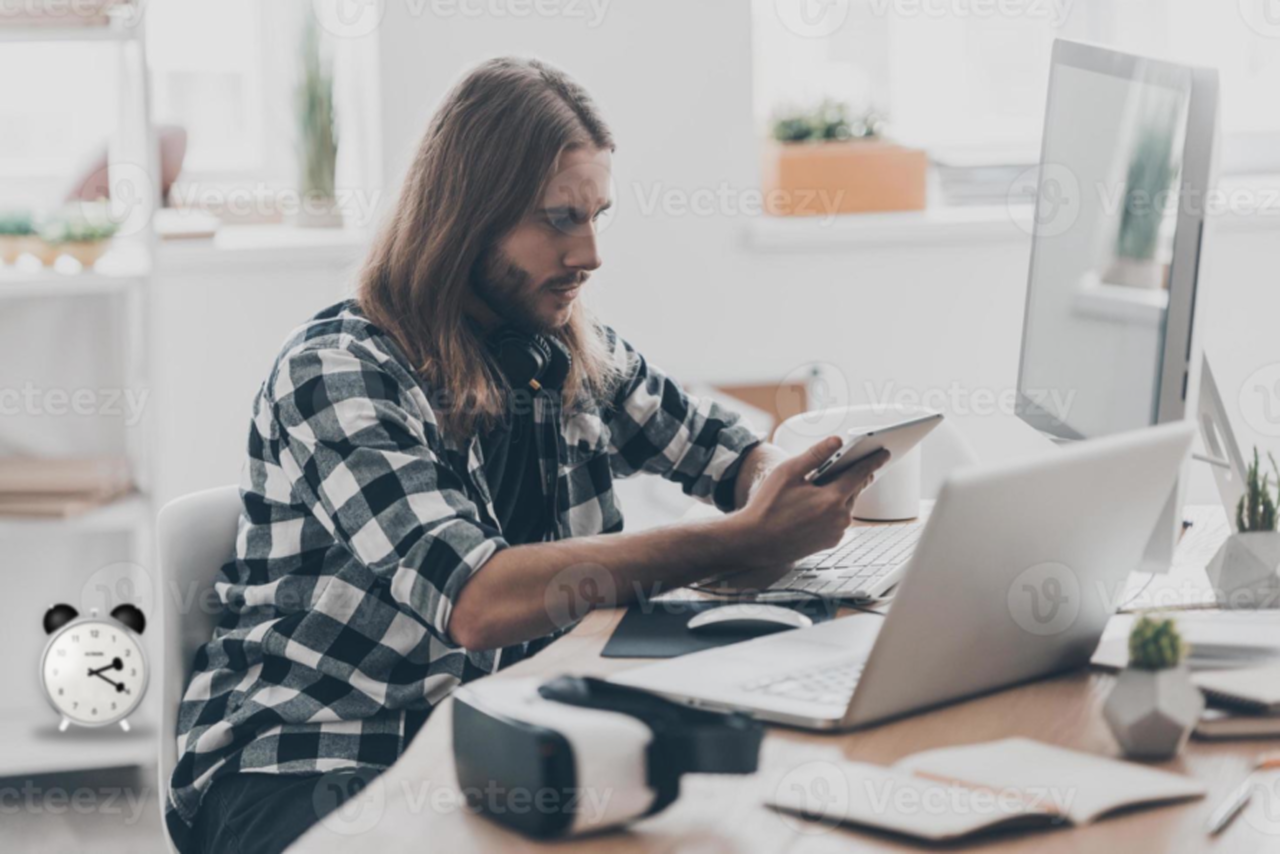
2:20
